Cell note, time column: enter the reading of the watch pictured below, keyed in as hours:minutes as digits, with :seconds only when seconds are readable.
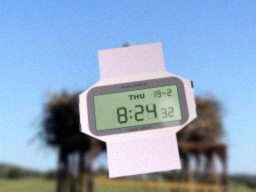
8:24:32
